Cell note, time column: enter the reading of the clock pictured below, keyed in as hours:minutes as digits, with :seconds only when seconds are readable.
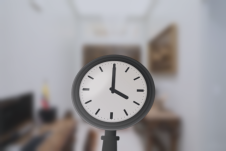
4:00
